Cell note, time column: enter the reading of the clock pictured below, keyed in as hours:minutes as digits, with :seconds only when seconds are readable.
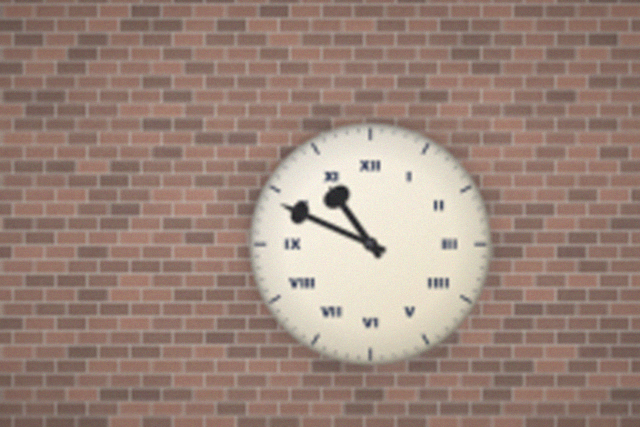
10:49
